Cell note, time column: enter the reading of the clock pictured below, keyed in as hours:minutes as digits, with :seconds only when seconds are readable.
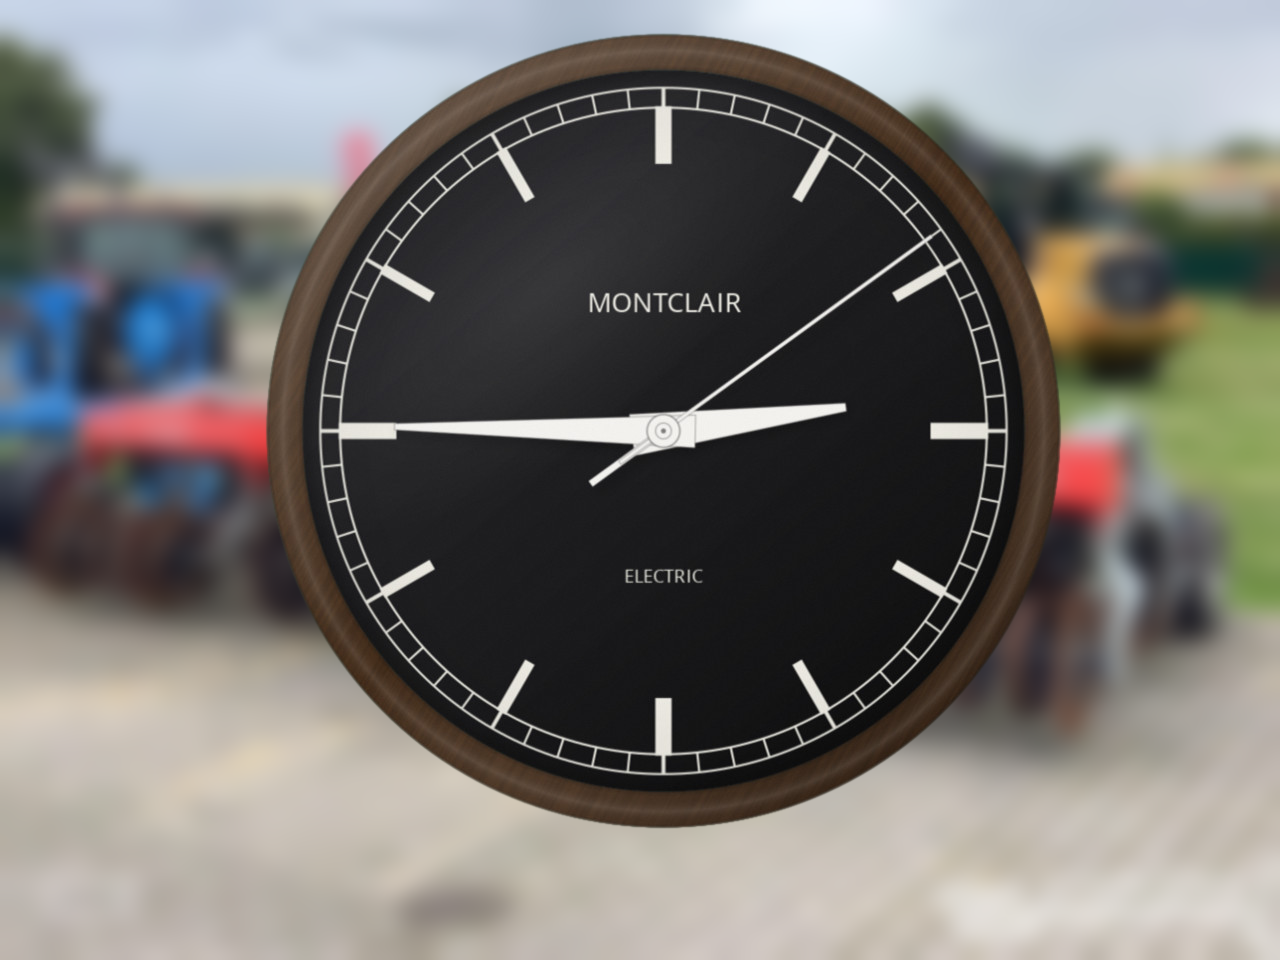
2:45:09
